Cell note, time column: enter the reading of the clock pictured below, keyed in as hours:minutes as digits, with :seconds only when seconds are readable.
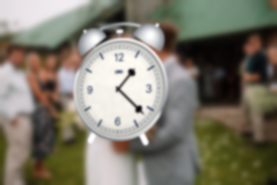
1:22
